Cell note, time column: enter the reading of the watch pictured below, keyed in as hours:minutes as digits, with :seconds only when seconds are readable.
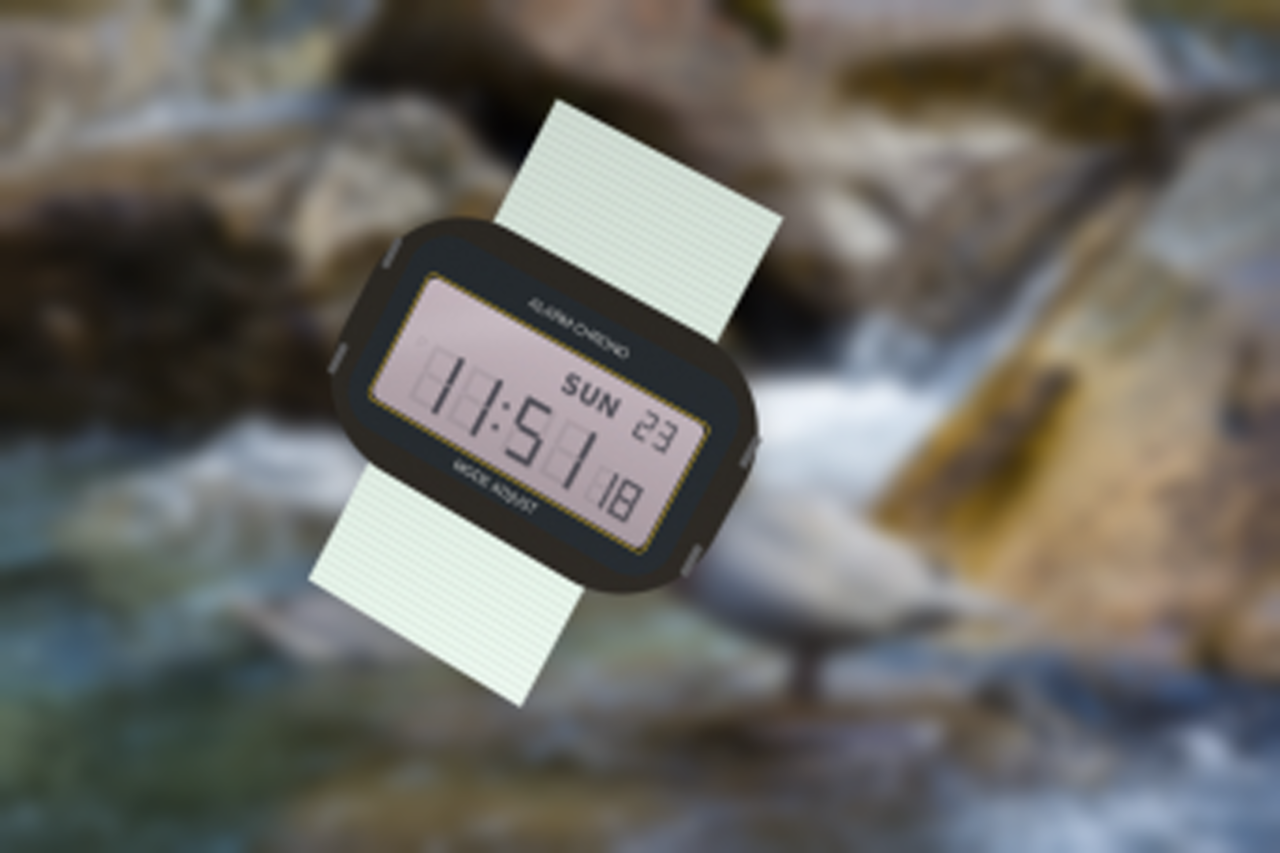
11:51:18
